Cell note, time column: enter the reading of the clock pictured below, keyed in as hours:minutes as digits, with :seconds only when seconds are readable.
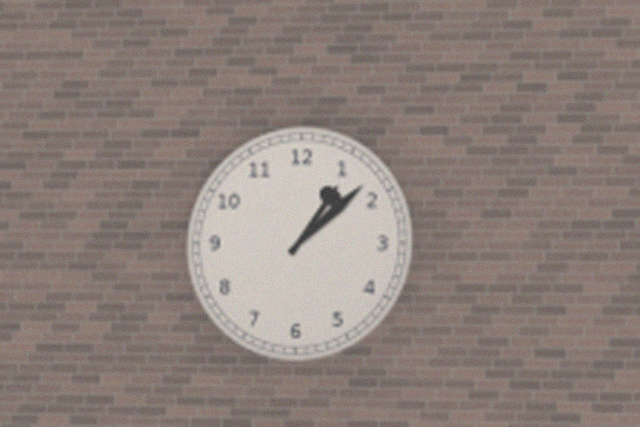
1:08
